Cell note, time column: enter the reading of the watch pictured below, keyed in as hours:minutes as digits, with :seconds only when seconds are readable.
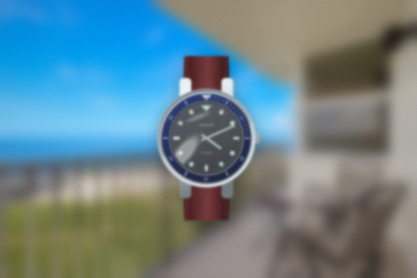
4:11
